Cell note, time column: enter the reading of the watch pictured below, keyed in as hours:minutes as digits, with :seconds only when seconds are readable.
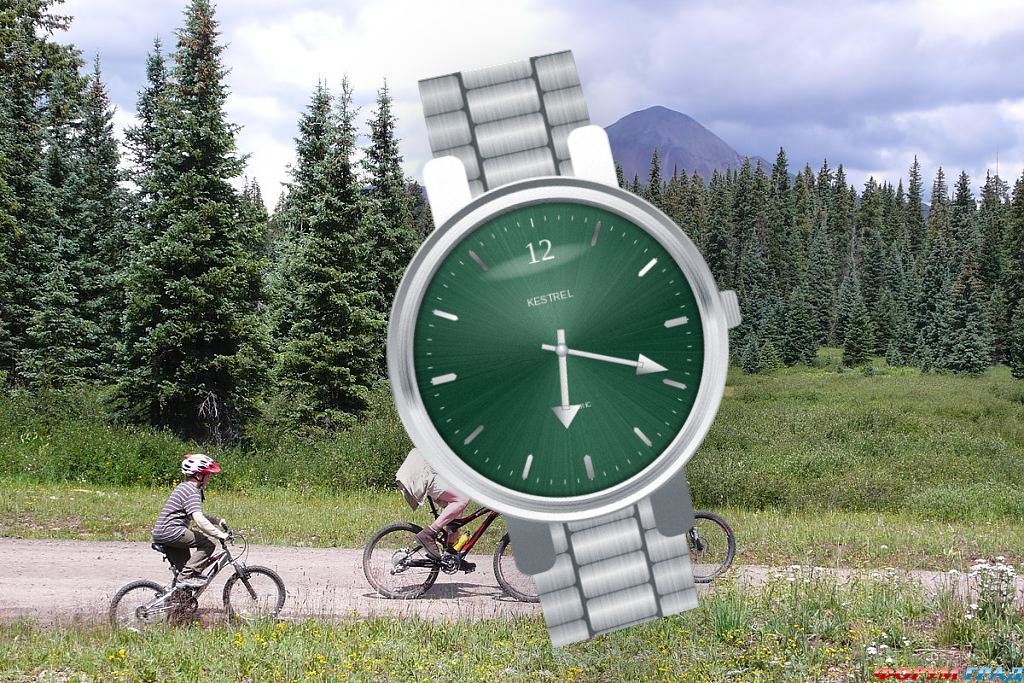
6:19
